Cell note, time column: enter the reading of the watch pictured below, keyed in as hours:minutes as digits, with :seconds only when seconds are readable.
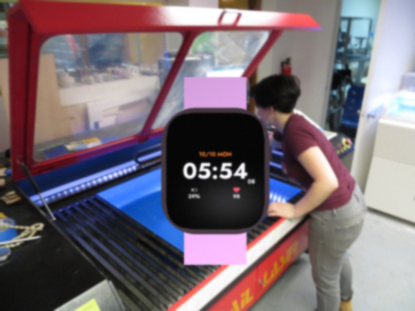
5:54
